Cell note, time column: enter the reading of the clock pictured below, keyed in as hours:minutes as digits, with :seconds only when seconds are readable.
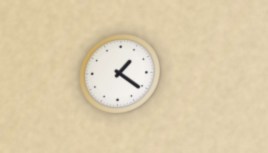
1:21
